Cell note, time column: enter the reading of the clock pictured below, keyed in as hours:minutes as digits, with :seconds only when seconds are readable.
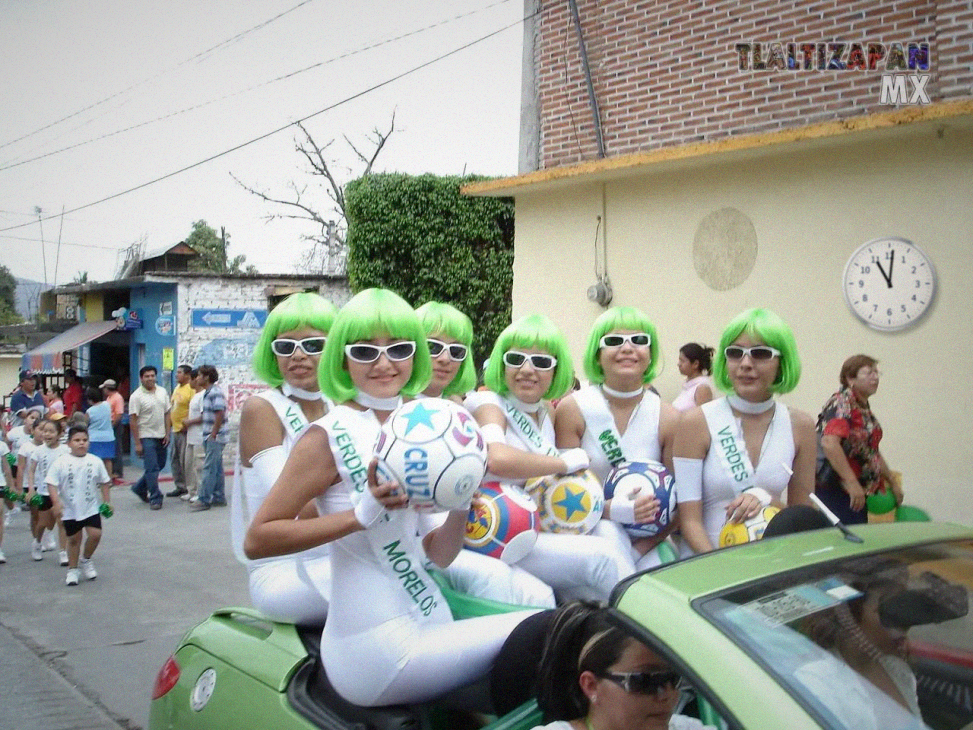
11:01
